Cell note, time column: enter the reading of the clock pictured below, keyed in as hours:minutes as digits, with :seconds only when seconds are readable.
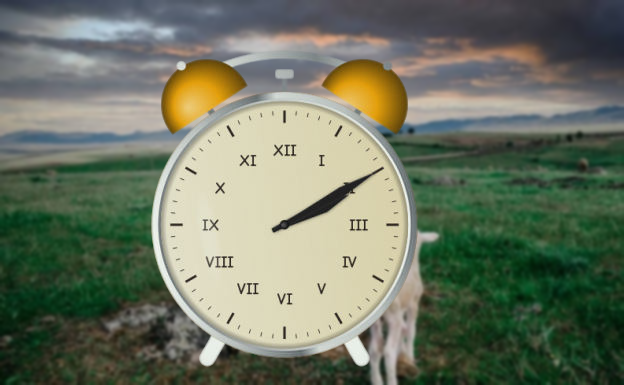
2:10
